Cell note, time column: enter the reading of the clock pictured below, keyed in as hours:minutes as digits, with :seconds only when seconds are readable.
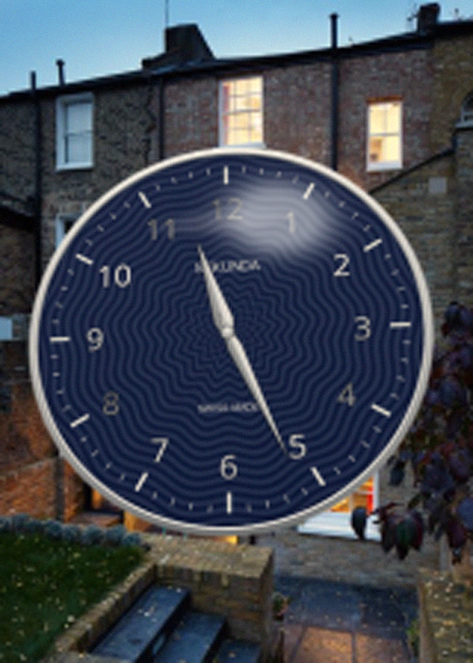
11:26
